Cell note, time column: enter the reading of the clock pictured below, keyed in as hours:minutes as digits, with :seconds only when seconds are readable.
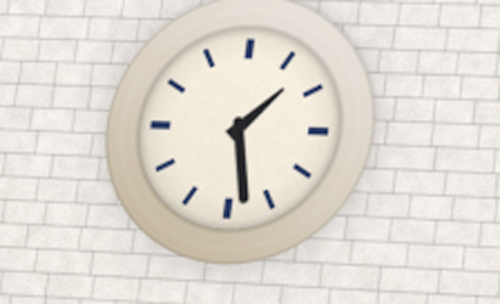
1:28
